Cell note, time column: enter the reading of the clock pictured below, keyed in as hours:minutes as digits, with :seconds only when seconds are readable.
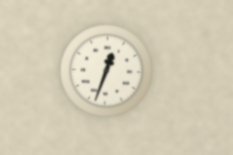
12:33
